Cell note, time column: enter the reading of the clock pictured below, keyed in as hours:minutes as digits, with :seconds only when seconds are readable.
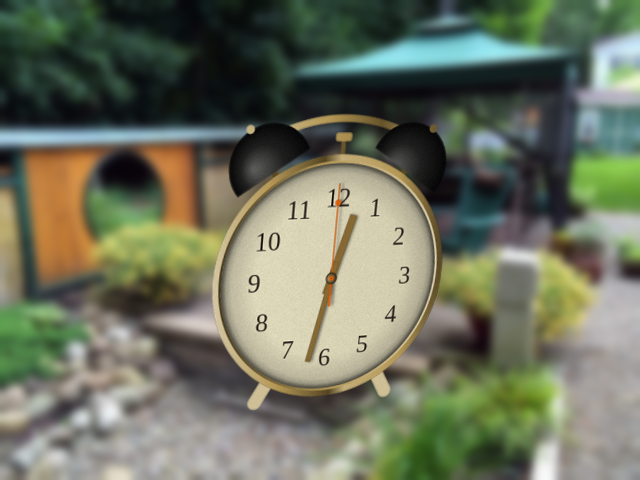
12:32:00
